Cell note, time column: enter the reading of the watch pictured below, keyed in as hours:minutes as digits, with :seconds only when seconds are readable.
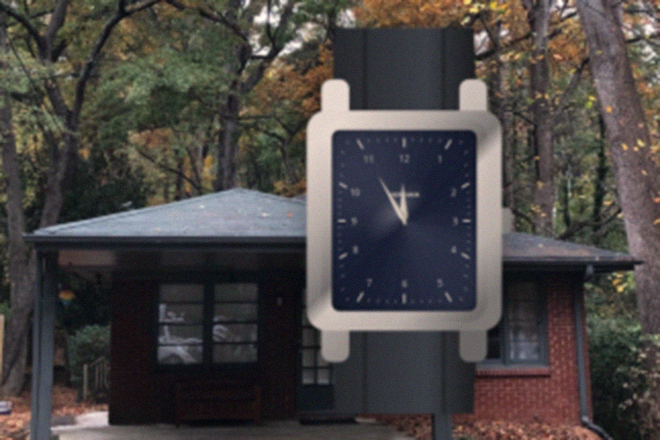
11:55
